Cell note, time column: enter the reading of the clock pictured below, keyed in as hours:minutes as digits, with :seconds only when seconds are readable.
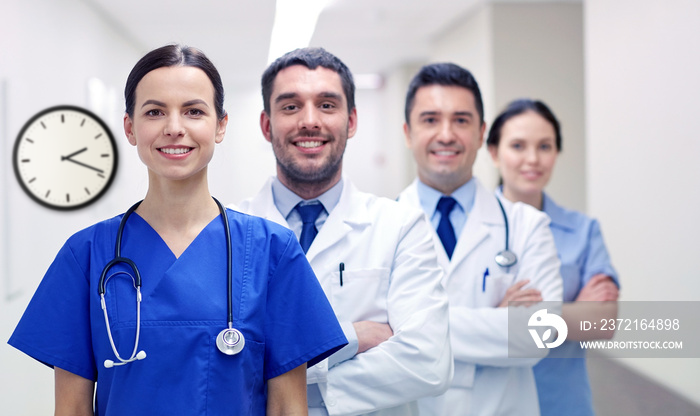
2:19
